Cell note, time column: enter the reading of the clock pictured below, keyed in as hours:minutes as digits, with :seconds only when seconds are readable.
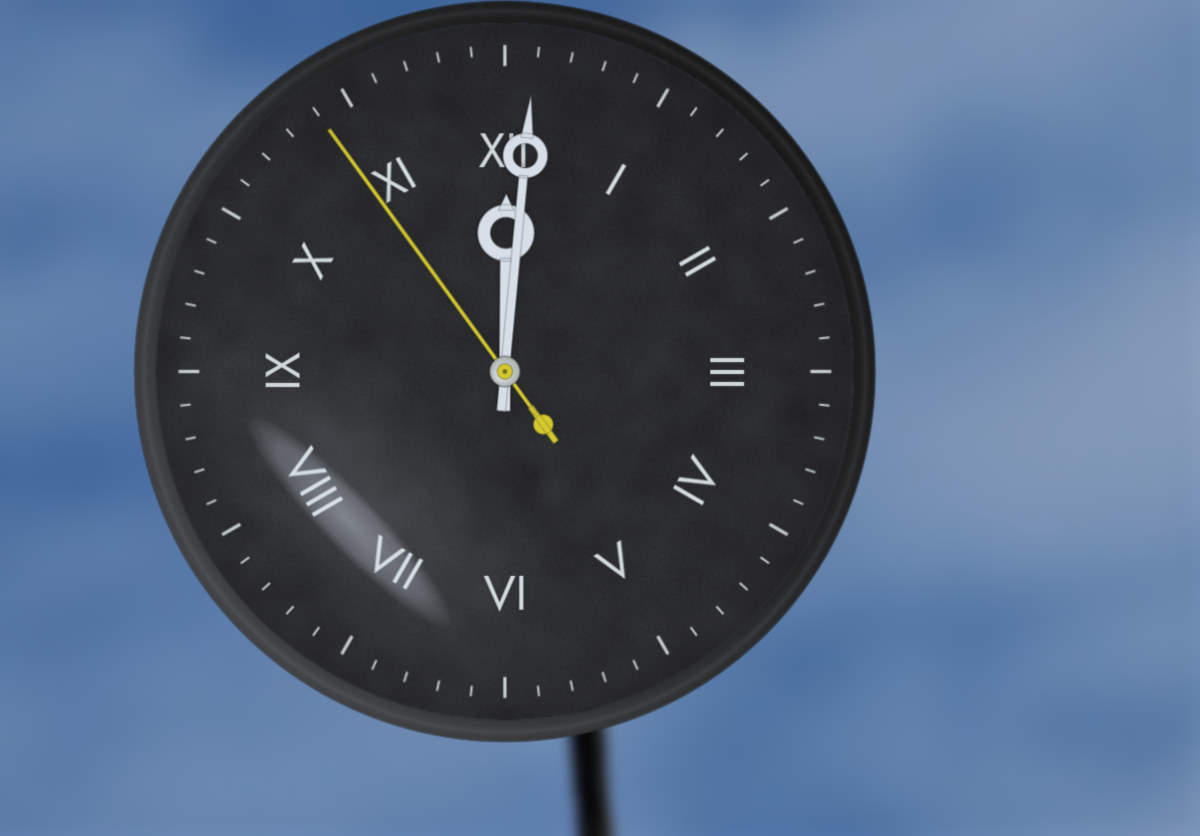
12:00:54
